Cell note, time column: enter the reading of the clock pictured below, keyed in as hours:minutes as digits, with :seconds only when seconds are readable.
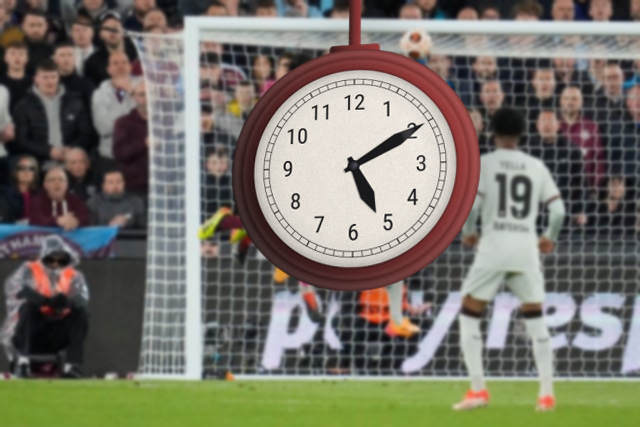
5:10
